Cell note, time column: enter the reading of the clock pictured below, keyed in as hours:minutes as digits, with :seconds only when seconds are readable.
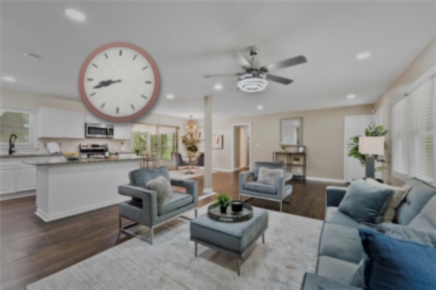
8:42
